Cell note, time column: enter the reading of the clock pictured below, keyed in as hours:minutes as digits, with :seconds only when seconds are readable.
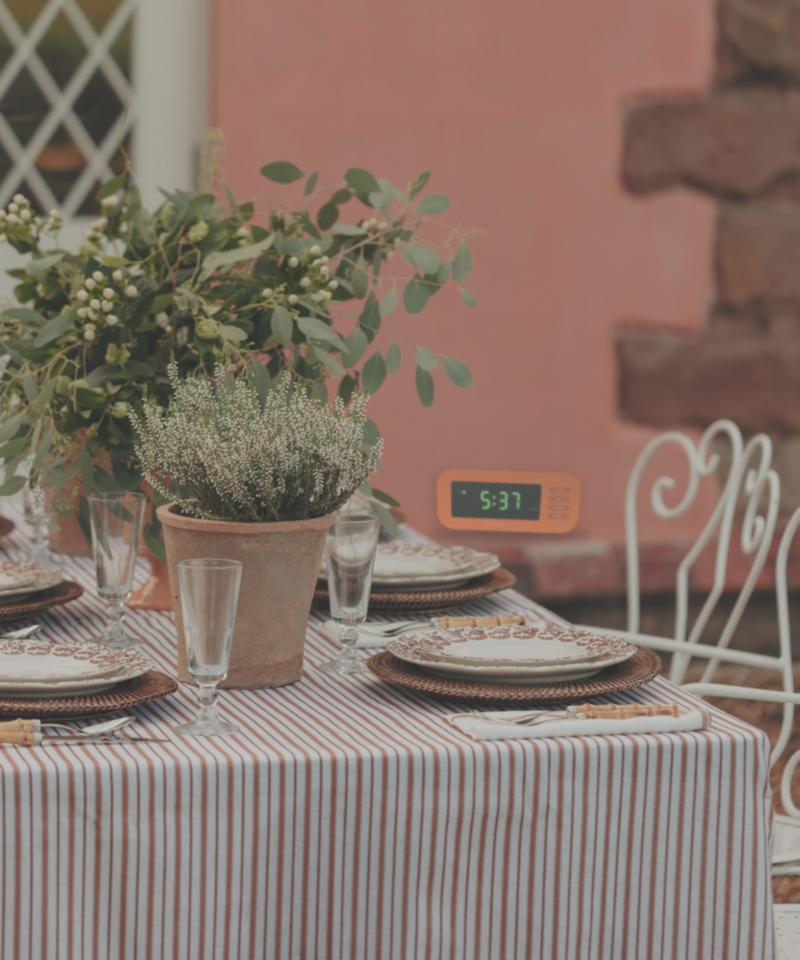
5:37
